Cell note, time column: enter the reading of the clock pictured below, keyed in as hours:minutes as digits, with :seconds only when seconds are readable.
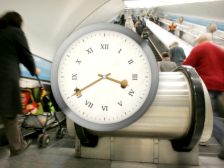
3:40
